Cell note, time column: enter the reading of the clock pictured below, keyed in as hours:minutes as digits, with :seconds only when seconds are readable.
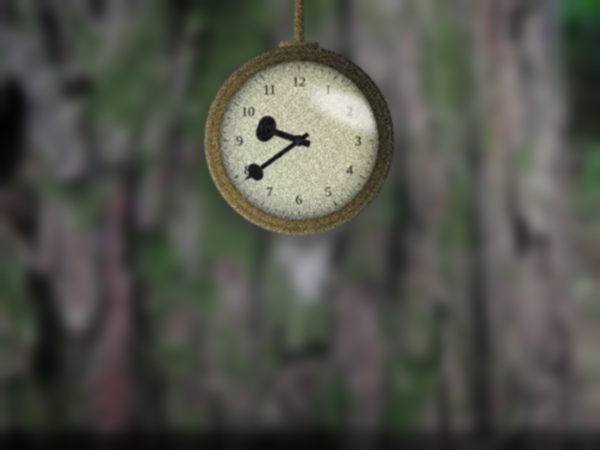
9:39
